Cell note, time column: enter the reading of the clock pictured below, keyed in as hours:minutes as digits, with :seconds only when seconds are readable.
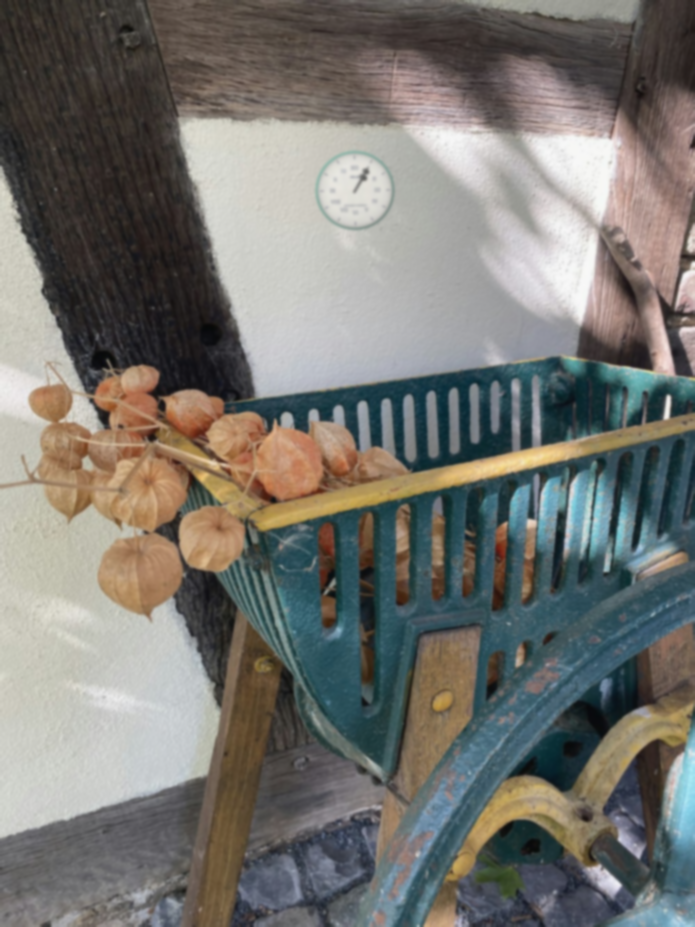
1:05
